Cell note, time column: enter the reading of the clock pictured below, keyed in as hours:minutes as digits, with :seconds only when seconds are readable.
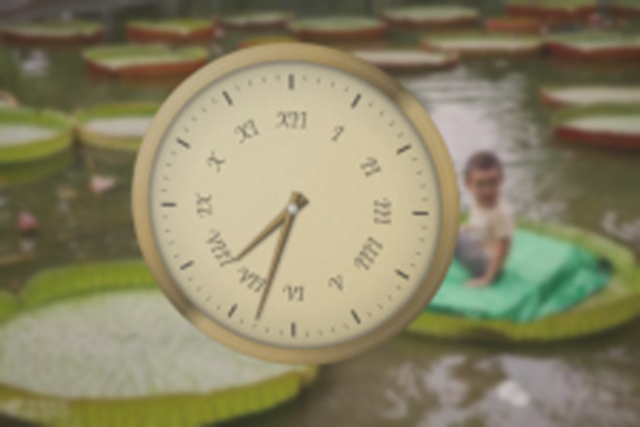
7:33
